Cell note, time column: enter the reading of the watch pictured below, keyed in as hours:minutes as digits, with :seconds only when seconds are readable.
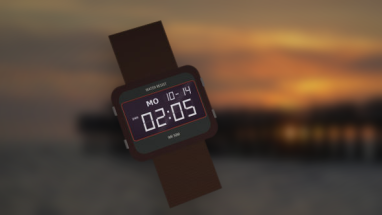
2:05
